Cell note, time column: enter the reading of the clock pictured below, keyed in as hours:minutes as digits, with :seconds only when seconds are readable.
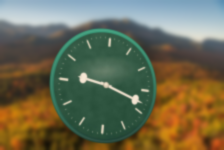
9:18
